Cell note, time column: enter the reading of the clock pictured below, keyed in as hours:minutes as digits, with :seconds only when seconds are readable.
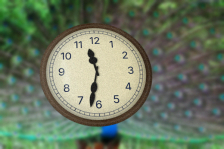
11:32
